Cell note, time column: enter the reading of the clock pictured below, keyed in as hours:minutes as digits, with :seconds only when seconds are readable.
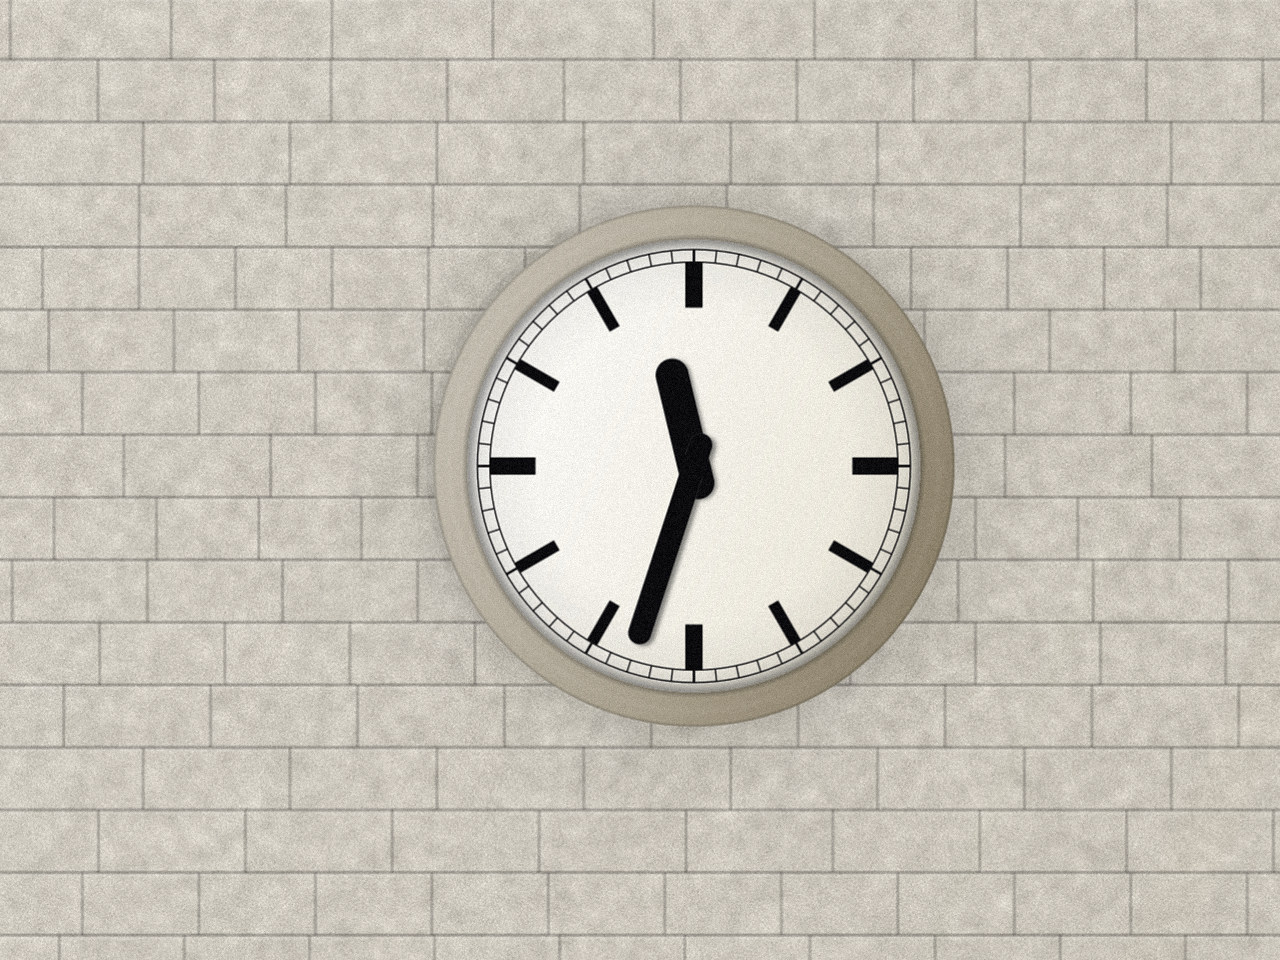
11:33
